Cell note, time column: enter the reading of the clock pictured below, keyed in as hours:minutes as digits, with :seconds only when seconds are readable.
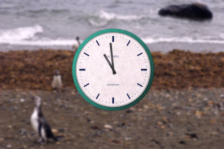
10:59
